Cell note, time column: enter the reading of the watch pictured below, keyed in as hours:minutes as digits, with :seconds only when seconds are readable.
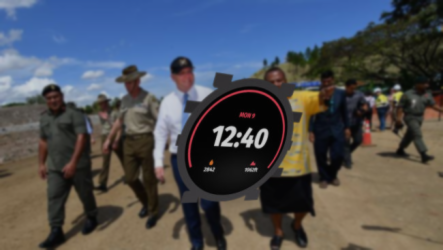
12:40
